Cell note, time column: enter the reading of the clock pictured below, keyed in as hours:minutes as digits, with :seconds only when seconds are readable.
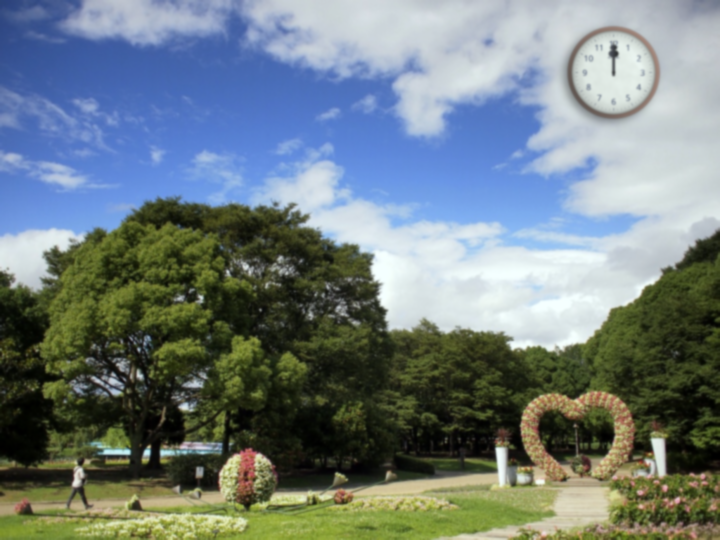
12:00
